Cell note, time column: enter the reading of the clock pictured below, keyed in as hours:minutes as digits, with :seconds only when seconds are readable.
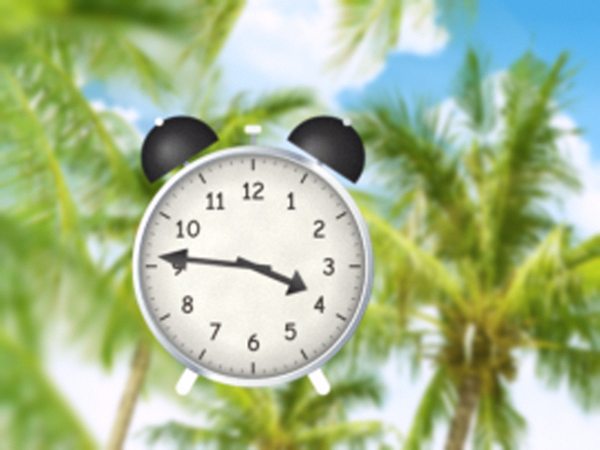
3:46
